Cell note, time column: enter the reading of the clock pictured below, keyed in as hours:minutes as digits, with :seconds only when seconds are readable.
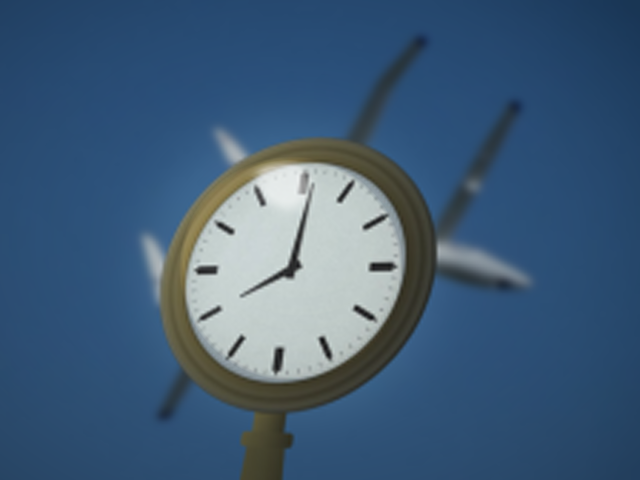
8:01
